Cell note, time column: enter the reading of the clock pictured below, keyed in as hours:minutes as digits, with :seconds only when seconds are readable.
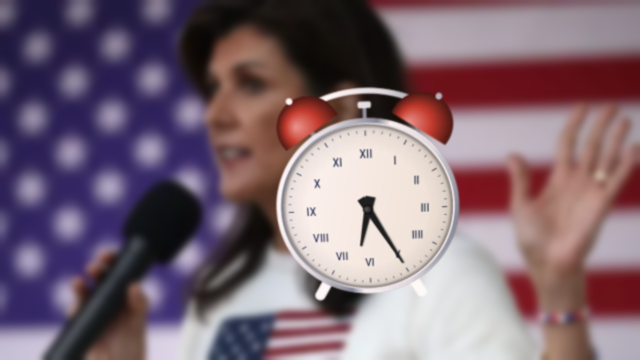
6:25
